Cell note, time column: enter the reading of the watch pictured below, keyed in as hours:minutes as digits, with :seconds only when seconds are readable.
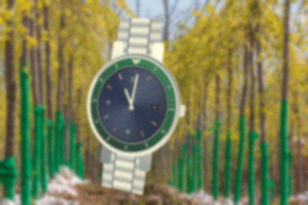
11:01
